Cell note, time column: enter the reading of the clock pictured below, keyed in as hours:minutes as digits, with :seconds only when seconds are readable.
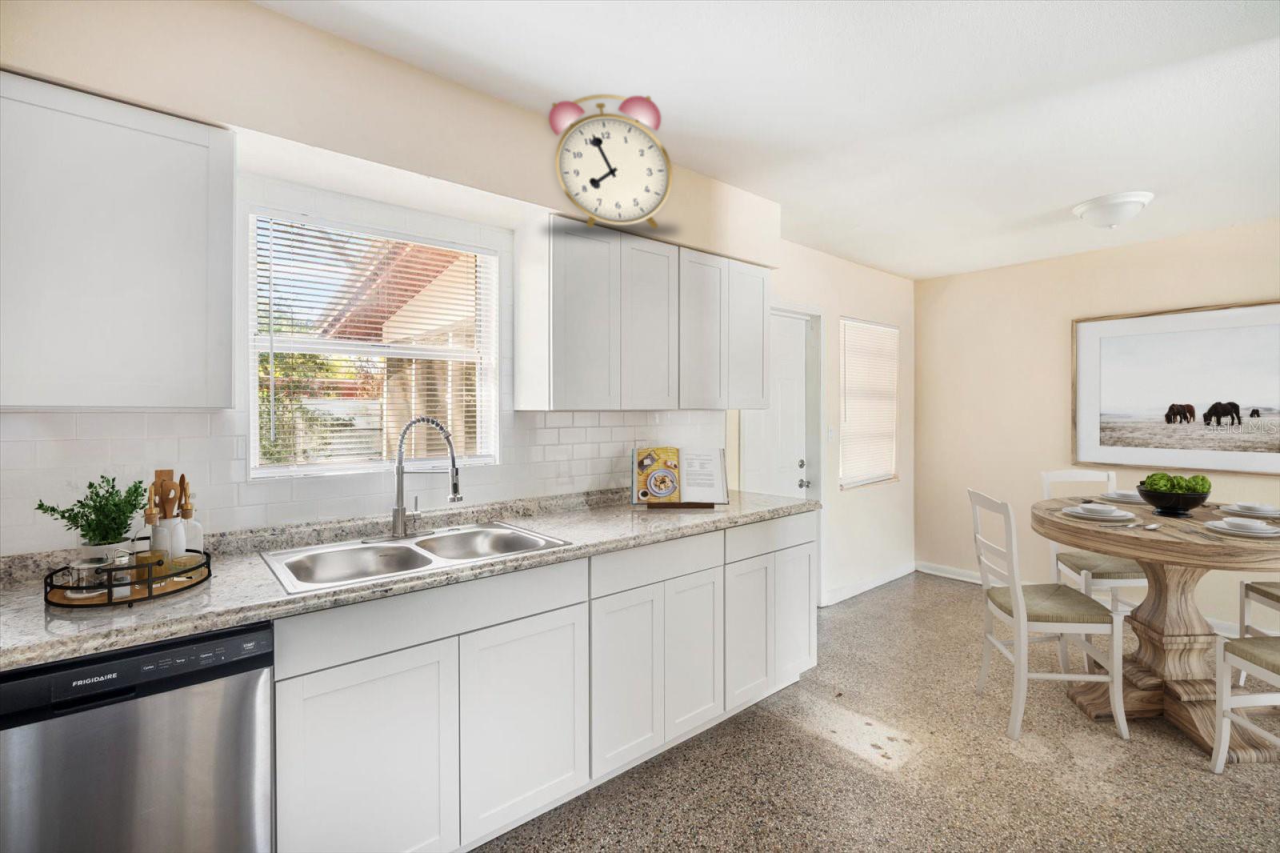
7:57
